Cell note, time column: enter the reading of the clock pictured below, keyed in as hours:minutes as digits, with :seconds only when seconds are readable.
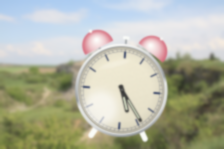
5:24
